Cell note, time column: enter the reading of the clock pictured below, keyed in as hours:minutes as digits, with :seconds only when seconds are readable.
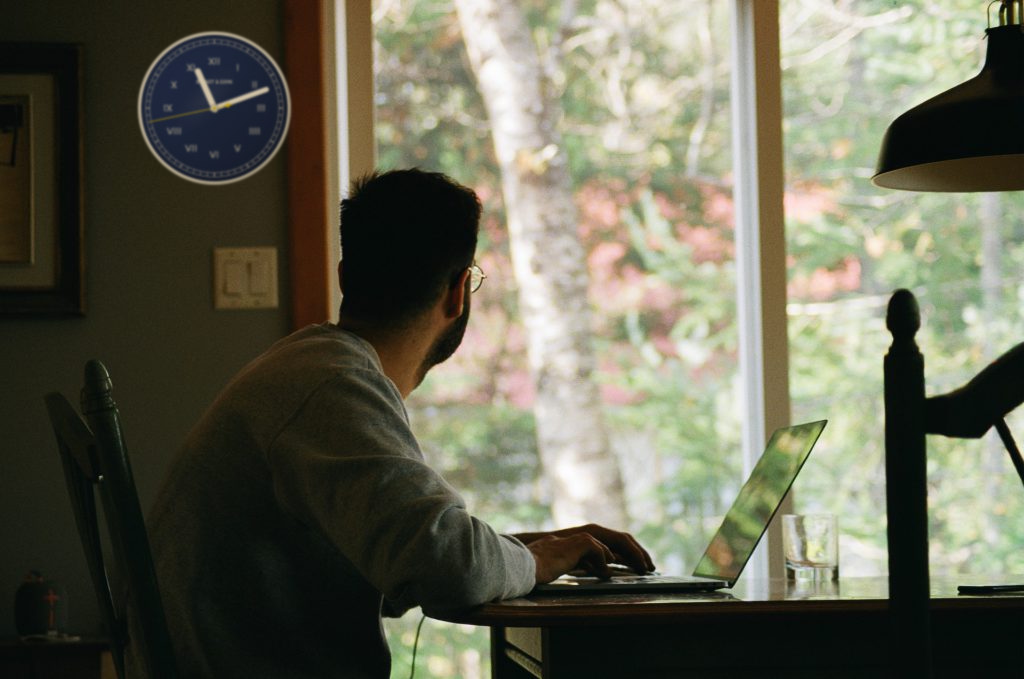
11:11:43
